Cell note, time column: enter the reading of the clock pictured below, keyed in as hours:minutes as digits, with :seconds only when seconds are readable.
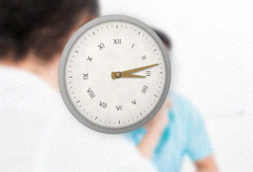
3:13
